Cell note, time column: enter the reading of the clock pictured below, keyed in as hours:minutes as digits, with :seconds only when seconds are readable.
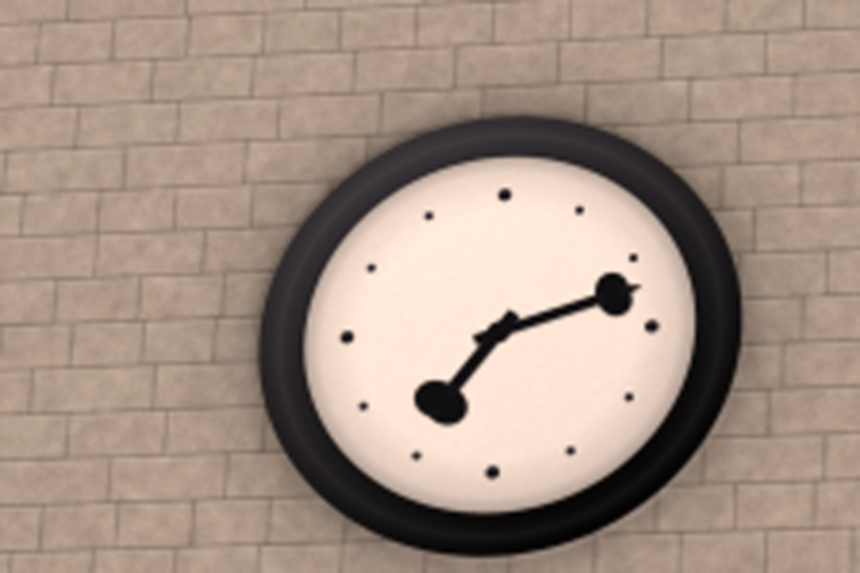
7:12
